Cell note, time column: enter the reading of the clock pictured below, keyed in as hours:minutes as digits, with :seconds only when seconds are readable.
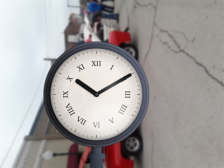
10:10
